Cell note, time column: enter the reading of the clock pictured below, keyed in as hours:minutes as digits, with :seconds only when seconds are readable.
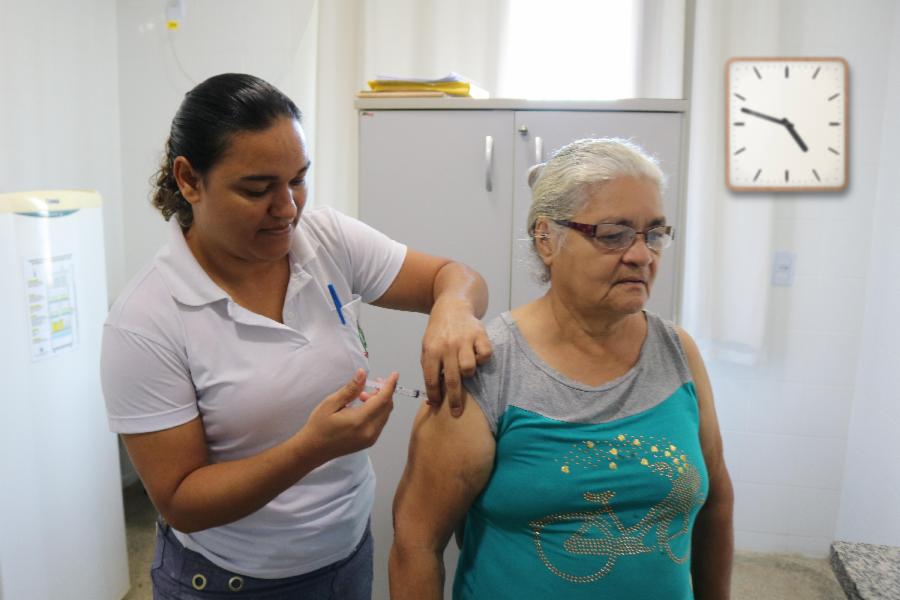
4:48
